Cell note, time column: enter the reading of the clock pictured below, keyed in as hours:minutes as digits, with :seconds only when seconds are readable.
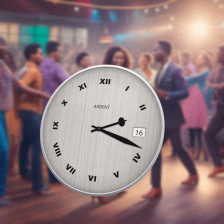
2:18
